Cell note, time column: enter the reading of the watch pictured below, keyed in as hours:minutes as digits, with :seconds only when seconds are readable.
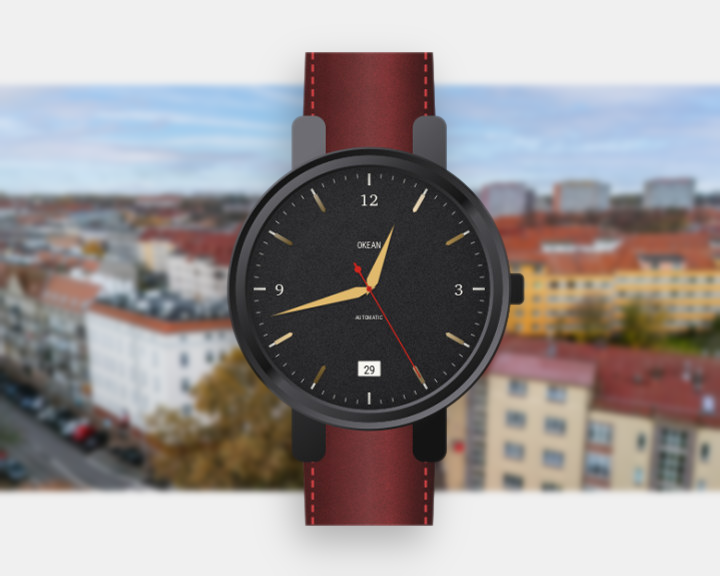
12:42:25
